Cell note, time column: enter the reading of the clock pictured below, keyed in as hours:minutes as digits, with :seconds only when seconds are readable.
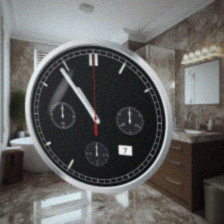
10:54
